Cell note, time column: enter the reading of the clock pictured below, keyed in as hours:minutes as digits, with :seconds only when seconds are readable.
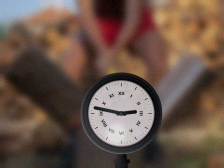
2:47
